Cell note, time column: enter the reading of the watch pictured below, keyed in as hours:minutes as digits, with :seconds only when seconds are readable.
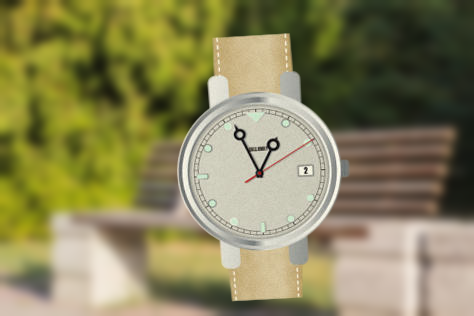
12:56:10
